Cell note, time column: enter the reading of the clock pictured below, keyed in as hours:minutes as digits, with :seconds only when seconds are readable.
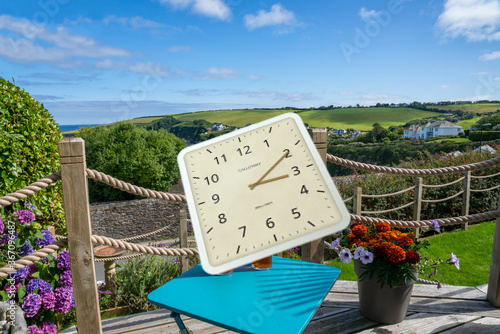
3:10
